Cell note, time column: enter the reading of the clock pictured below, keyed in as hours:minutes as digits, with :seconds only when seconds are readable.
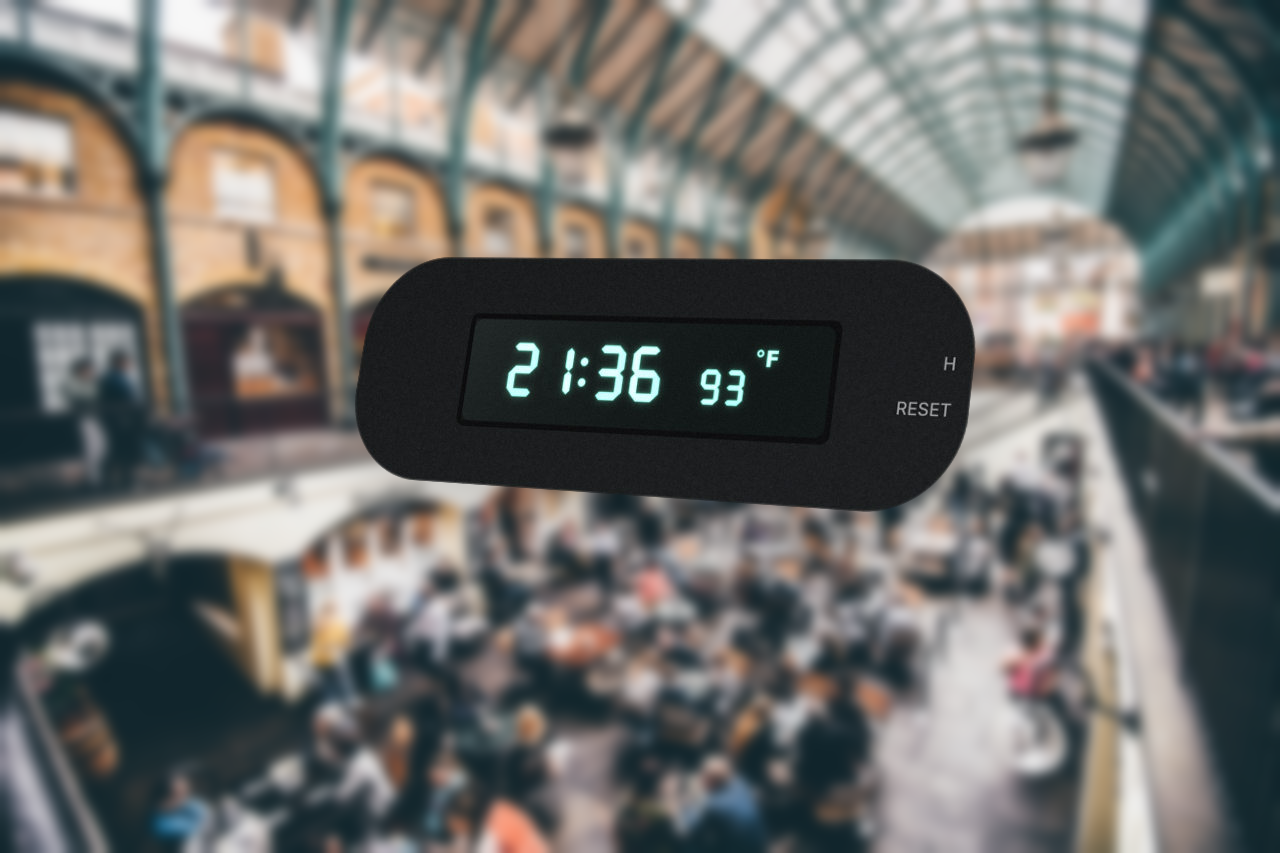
21:36
